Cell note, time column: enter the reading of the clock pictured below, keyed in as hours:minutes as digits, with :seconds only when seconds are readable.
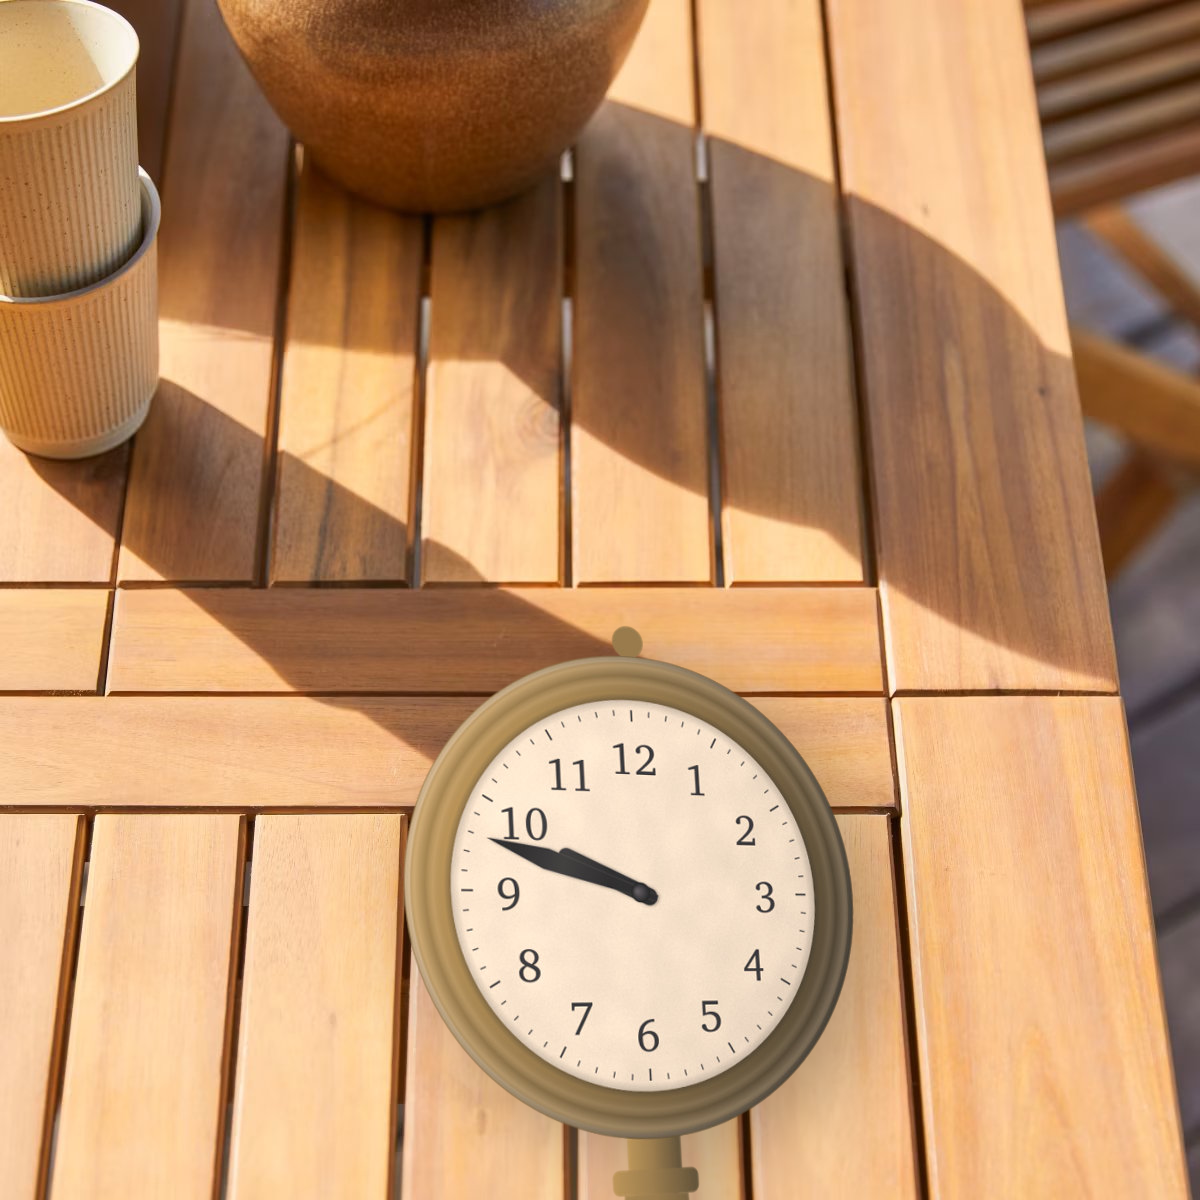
9:48
